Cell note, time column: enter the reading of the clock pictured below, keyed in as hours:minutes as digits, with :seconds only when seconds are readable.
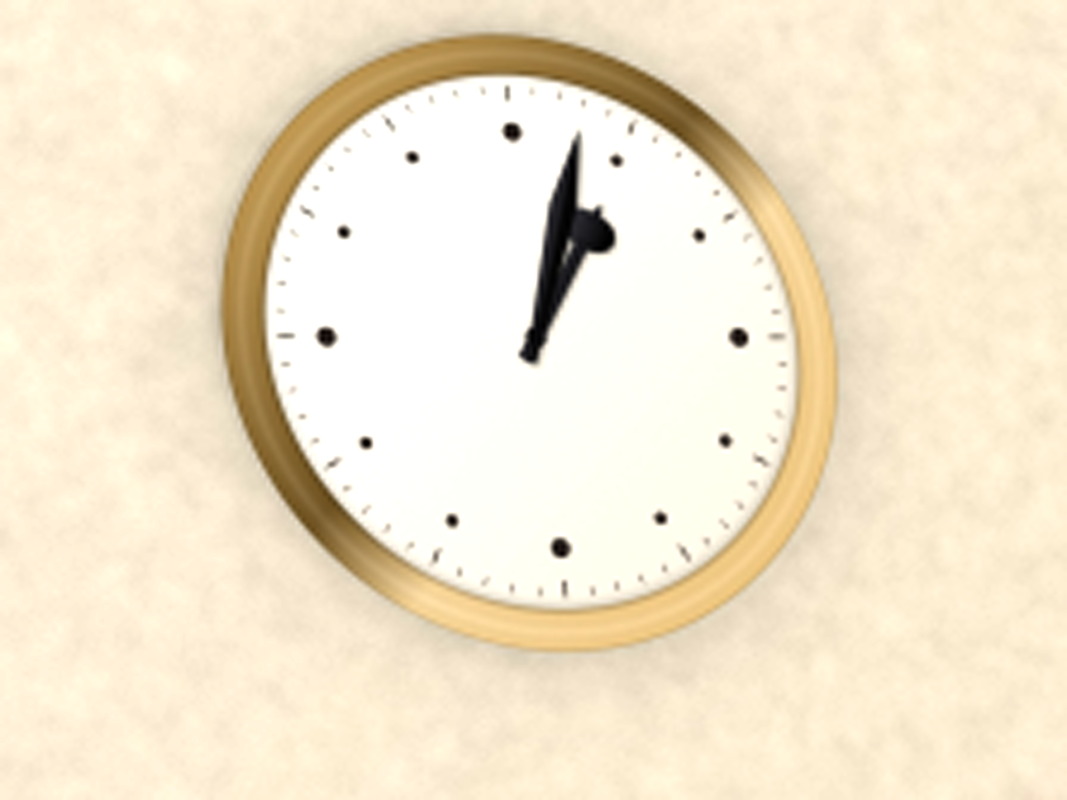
1:03
